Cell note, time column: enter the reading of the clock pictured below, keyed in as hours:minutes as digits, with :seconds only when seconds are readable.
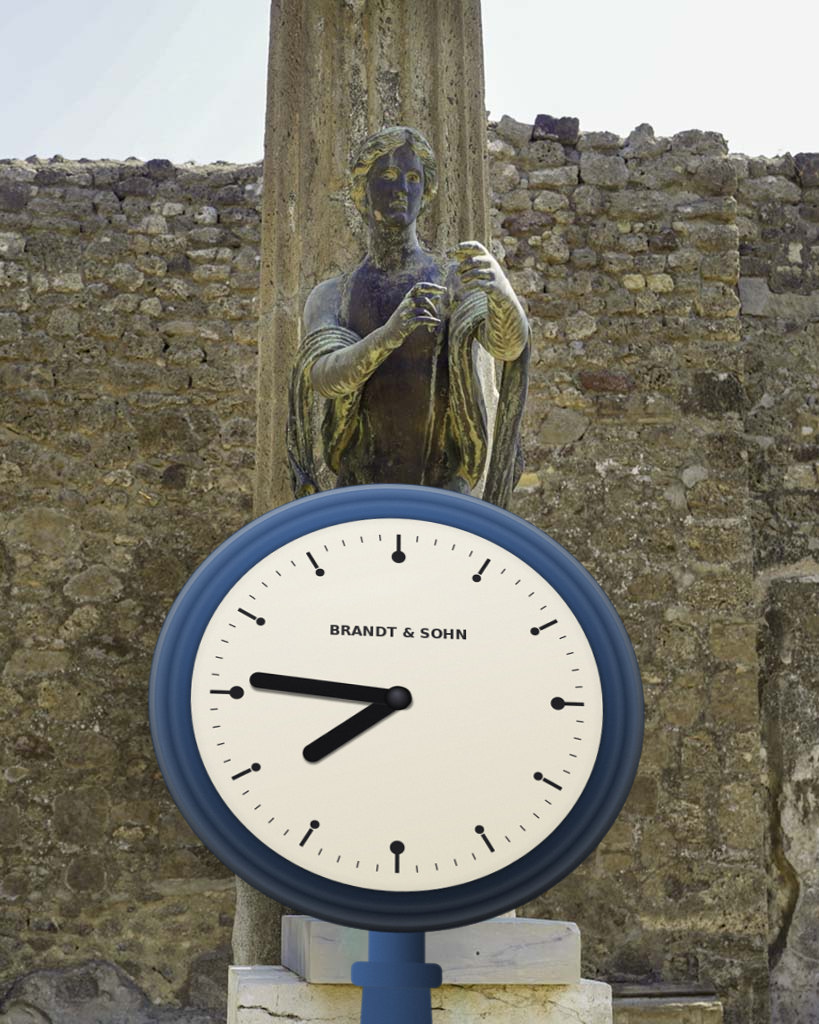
7:46
